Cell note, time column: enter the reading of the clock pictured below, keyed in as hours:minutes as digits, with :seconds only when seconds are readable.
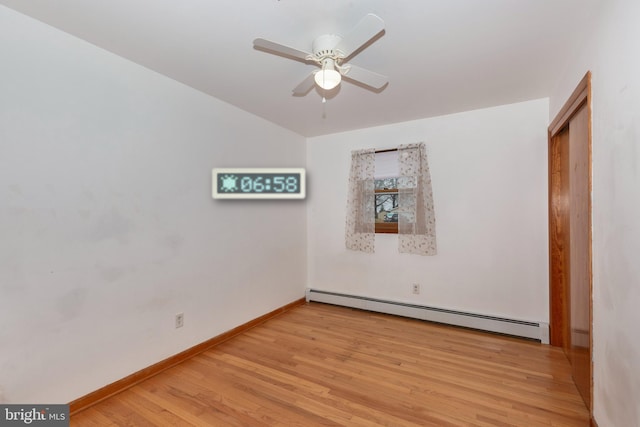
6:58
